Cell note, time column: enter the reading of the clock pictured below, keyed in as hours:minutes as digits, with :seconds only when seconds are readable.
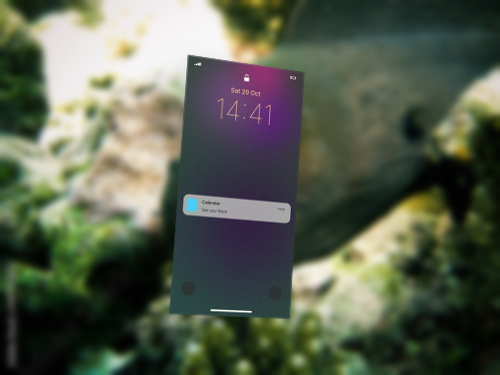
14:41
